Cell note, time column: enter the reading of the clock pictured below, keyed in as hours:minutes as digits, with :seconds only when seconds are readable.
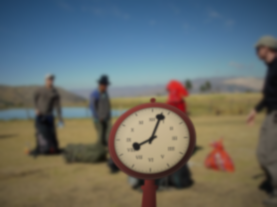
8:03
